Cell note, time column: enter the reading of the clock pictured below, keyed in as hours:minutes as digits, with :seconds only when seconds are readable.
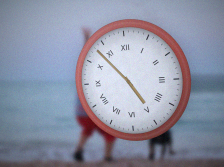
4:53
